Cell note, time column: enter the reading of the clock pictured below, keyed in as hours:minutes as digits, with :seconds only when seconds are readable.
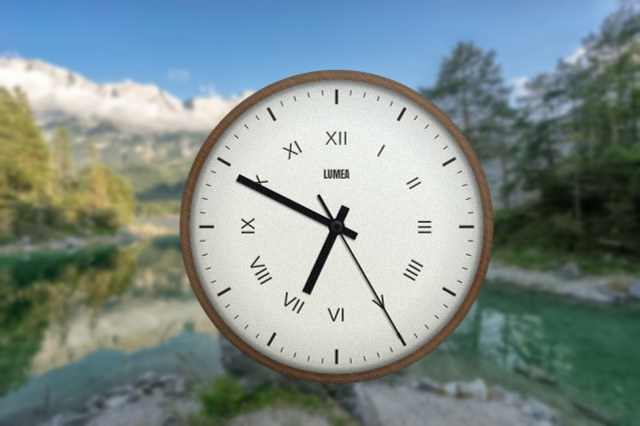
6:49:25
